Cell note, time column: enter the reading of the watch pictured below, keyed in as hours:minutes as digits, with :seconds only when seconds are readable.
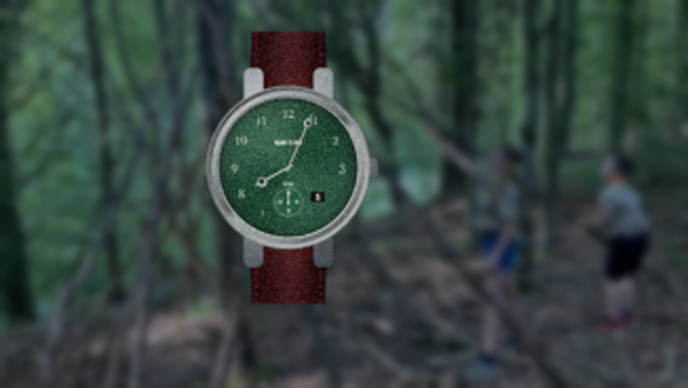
8:04
